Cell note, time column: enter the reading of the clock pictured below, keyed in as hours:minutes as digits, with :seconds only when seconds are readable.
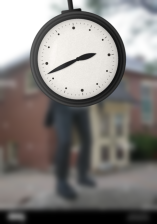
2:42
